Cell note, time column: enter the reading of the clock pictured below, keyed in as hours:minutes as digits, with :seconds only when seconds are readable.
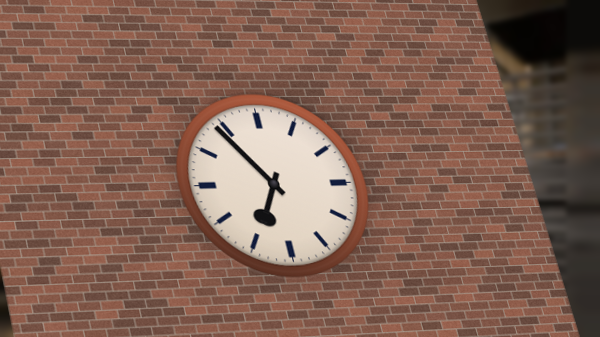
6:54
